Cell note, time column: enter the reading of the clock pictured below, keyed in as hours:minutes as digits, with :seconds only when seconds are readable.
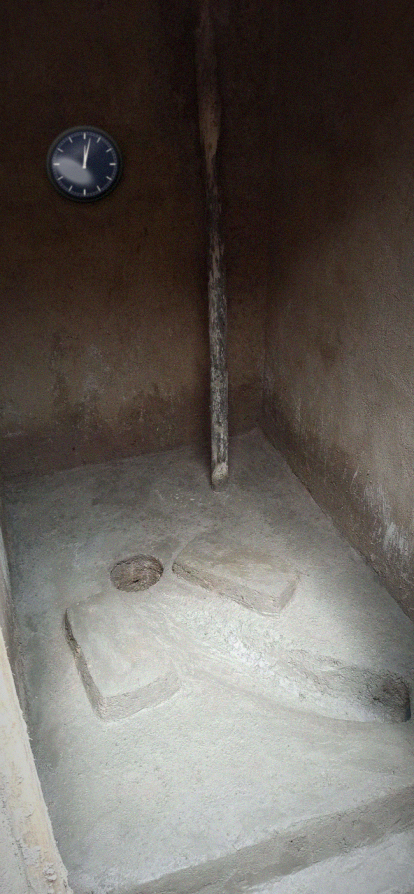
12:02
